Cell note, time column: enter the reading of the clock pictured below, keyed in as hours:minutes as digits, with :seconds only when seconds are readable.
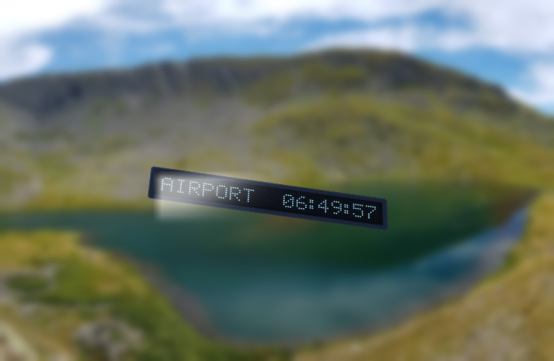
6:49:57
